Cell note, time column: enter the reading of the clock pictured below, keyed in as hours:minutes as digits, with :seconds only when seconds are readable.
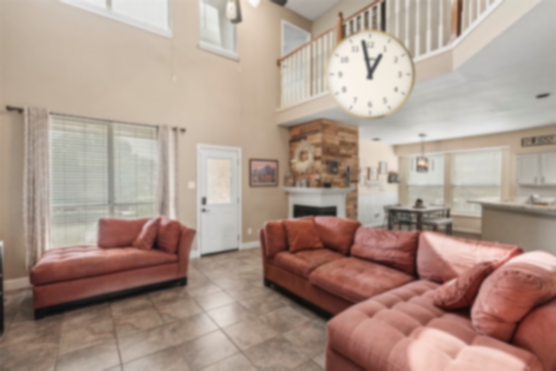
12:58
